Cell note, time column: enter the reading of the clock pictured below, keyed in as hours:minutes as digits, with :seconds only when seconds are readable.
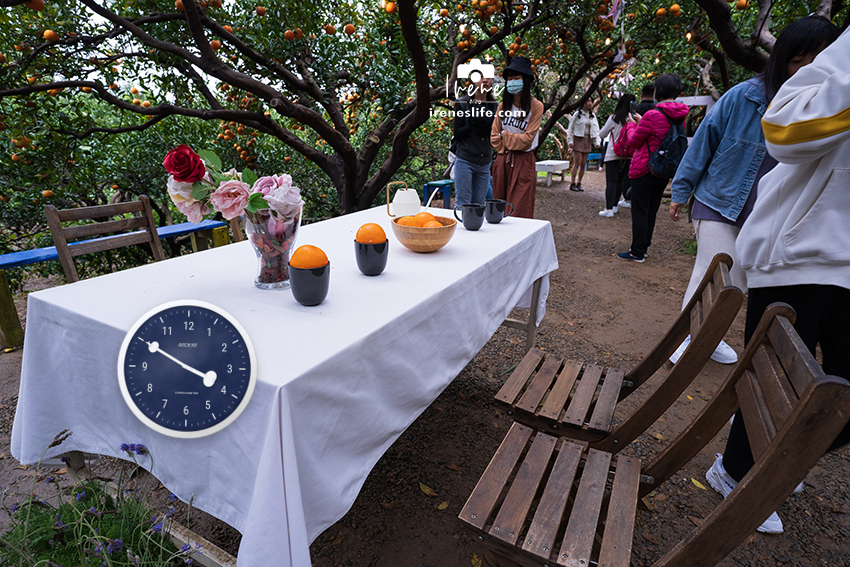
3:50
